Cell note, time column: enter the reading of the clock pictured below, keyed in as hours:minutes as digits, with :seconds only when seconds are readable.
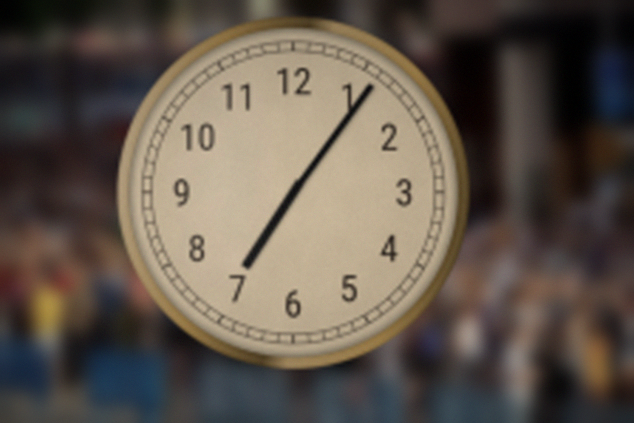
7:06
